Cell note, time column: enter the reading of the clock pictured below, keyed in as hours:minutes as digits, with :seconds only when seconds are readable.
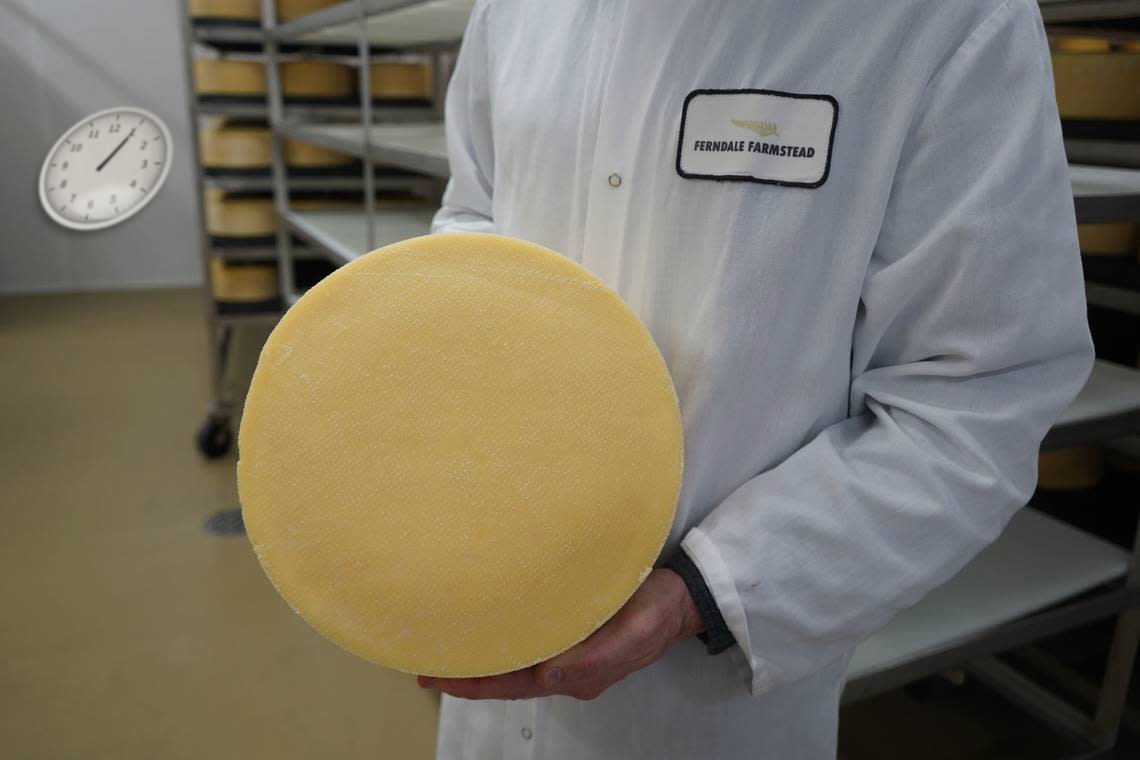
1:05
